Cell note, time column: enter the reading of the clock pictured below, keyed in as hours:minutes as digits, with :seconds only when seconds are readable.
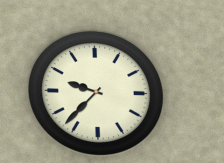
9:37
